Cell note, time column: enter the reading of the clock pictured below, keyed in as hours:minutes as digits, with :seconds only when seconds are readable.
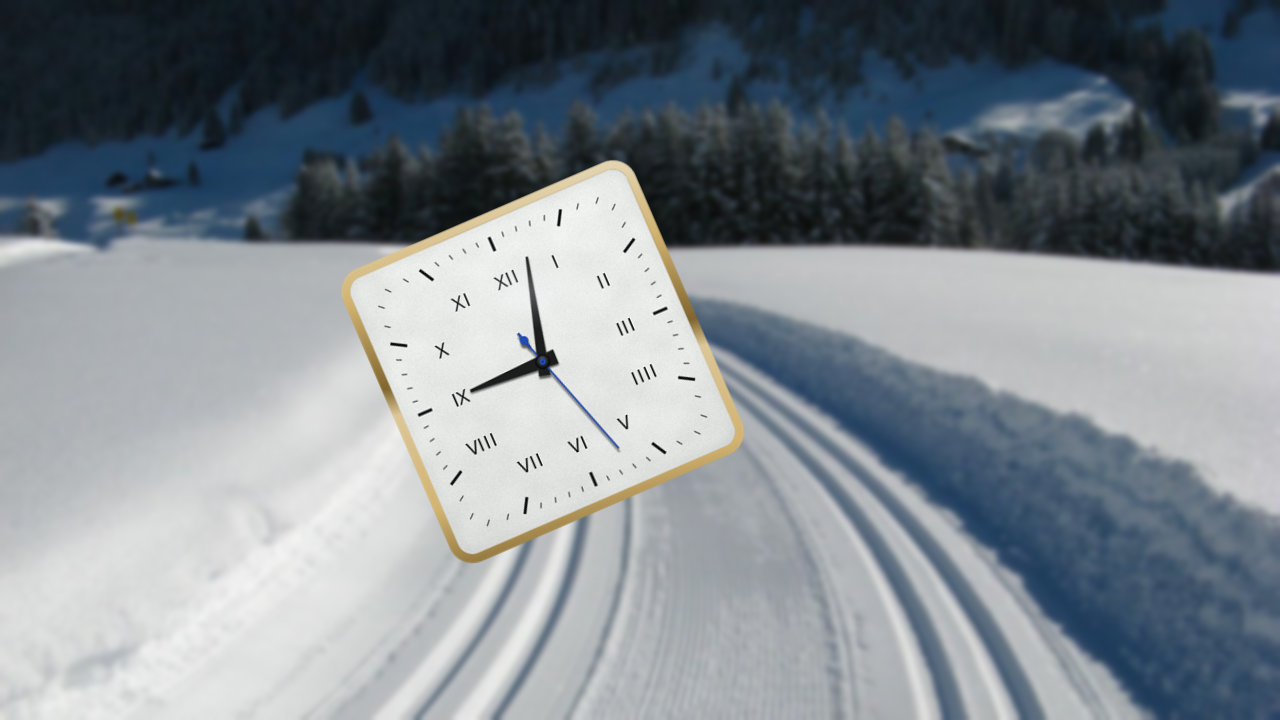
9:02:27
